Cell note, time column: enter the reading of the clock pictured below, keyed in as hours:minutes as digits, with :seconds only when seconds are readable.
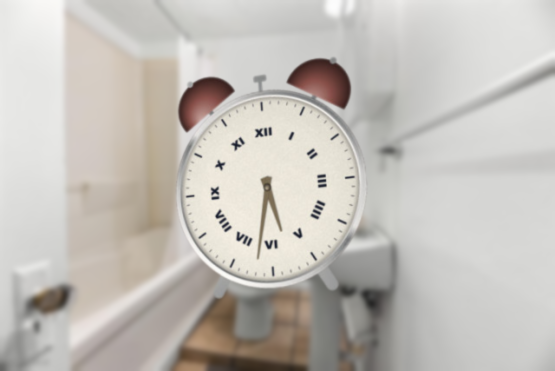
5:32
